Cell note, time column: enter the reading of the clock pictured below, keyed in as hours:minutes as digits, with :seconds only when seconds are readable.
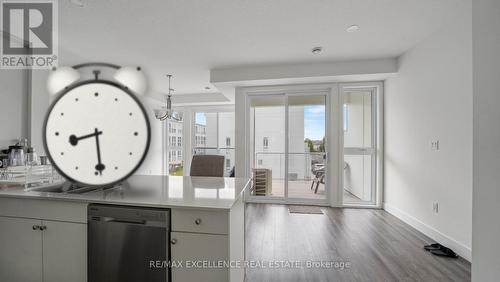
8:29
